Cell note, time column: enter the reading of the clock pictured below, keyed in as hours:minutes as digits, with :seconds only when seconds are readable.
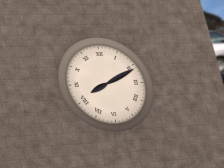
8:11
